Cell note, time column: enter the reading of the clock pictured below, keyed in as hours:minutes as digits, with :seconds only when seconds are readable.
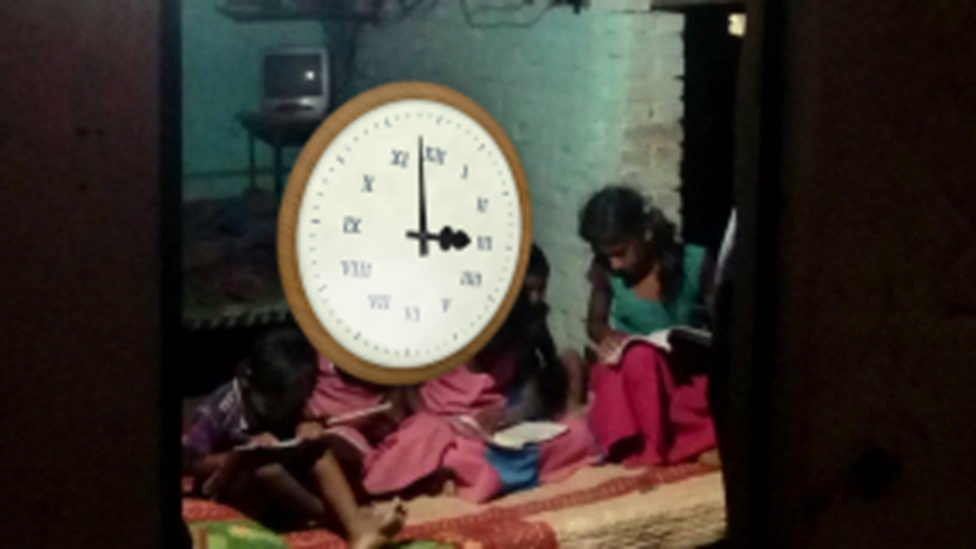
2:58
